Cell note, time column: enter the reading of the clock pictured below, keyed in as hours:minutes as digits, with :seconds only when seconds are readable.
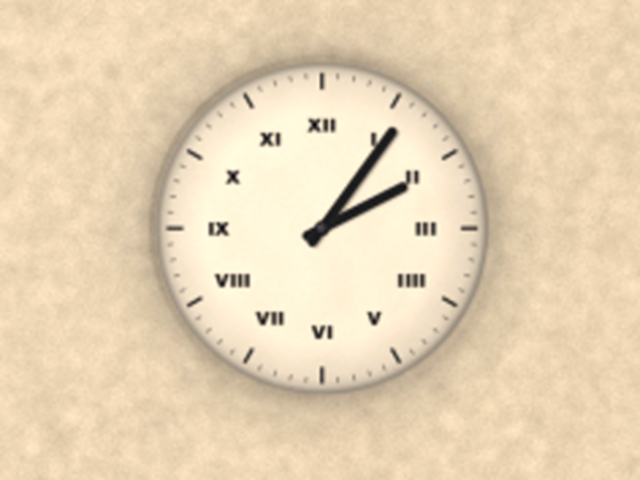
2:06
